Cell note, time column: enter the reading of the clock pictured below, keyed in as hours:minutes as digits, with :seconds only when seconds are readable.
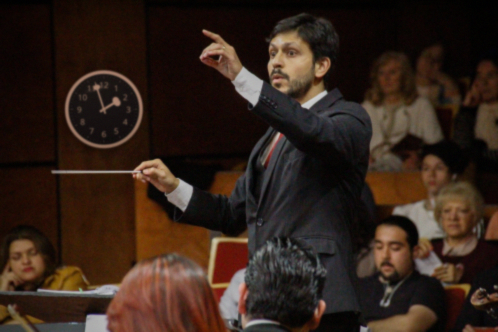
1:57
